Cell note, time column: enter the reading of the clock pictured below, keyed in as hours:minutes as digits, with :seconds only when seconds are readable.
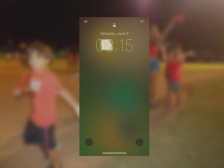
3:15
